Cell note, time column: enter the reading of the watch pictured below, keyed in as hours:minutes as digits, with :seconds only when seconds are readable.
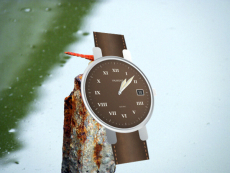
1:08
